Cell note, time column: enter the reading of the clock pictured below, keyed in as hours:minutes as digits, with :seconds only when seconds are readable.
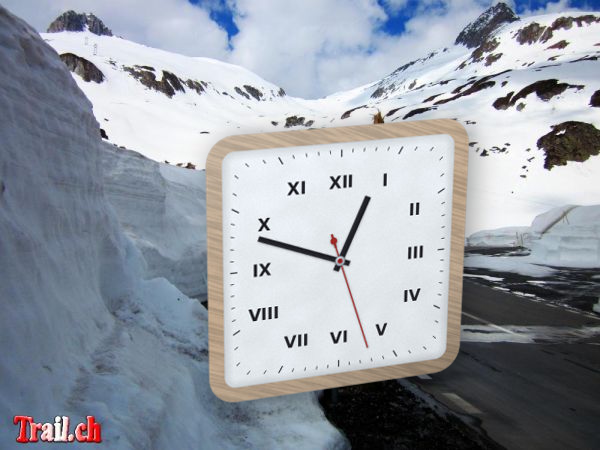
12:48:27
